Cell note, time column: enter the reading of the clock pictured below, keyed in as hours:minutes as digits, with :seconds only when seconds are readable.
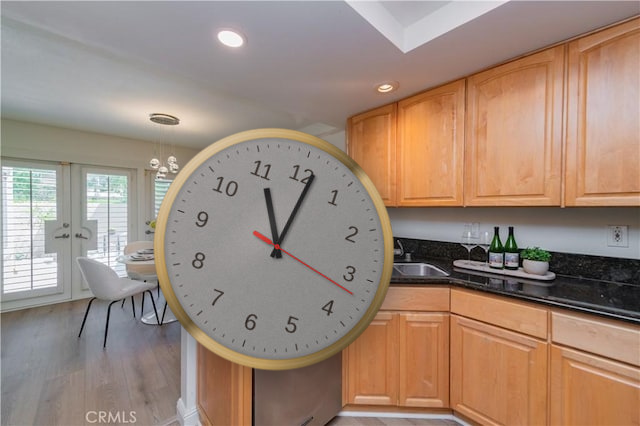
11:01:17
